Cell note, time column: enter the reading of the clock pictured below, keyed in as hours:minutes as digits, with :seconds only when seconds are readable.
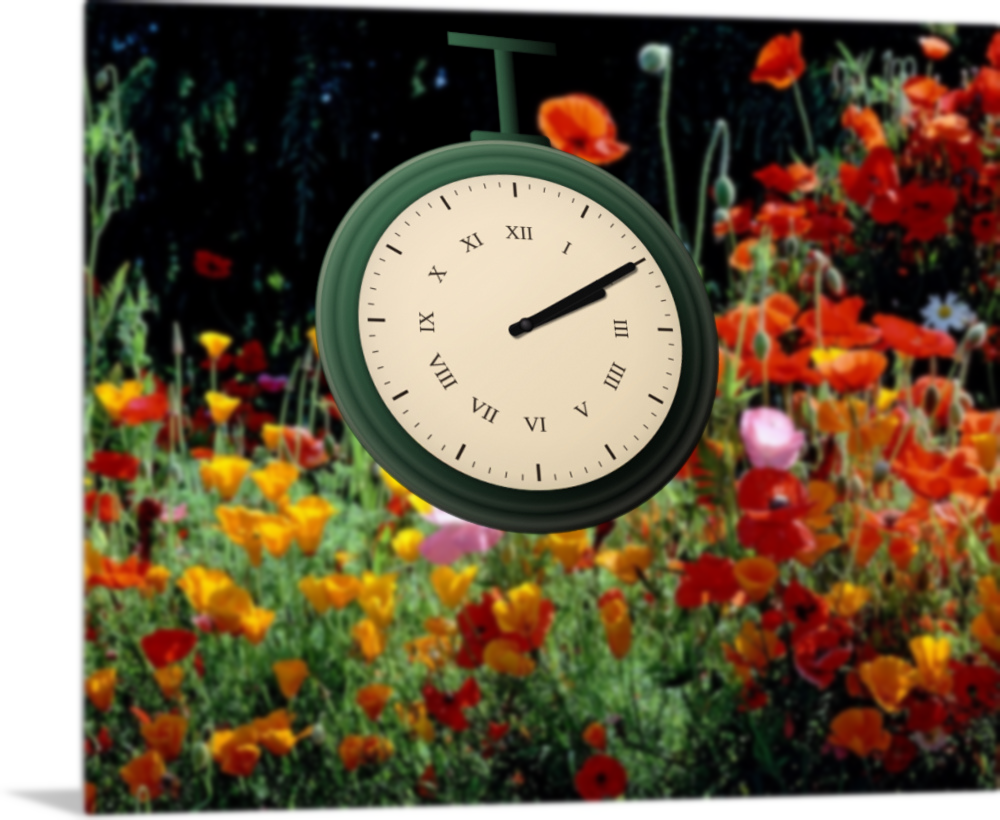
2:10
